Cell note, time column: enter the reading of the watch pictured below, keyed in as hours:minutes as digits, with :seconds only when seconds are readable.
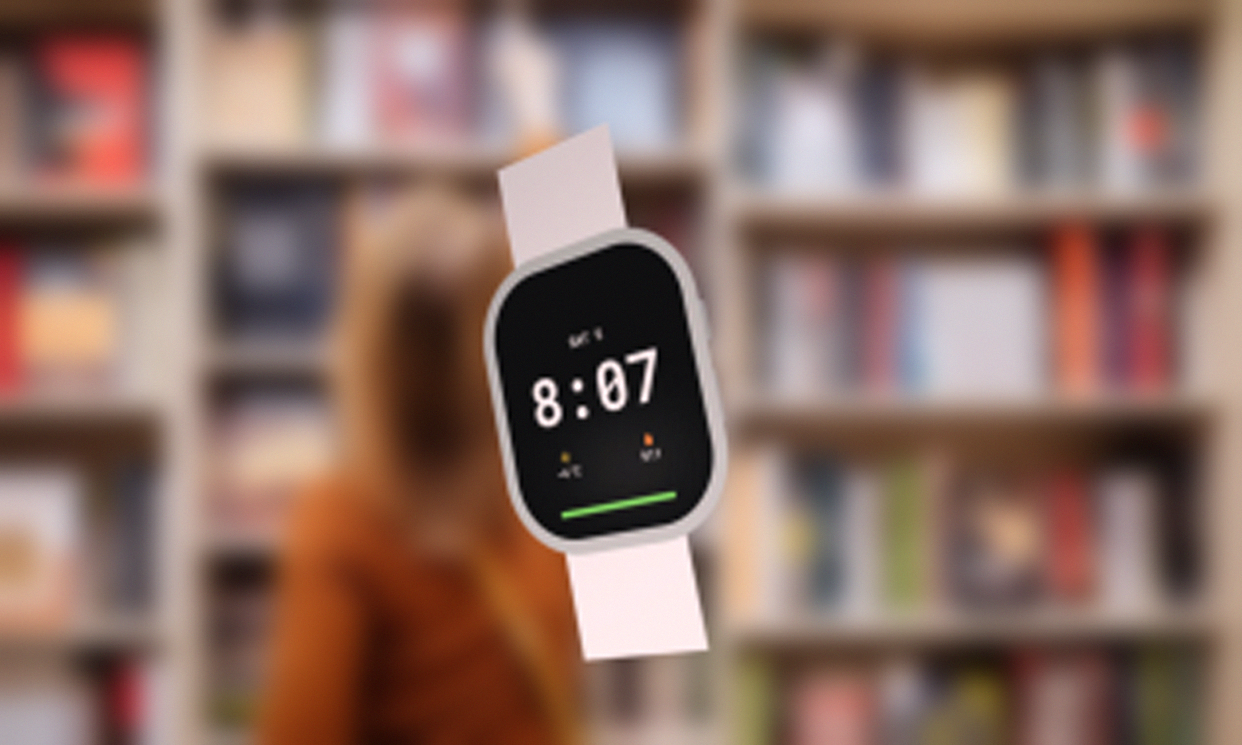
8:07
